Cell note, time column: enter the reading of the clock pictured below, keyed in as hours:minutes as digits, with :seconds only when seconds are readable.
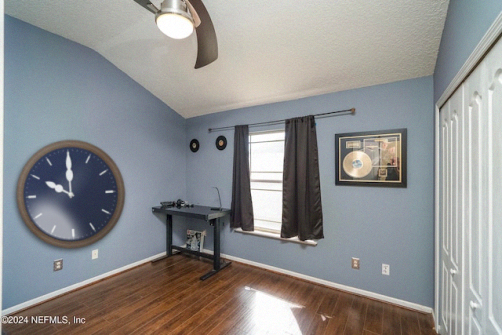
10:00
